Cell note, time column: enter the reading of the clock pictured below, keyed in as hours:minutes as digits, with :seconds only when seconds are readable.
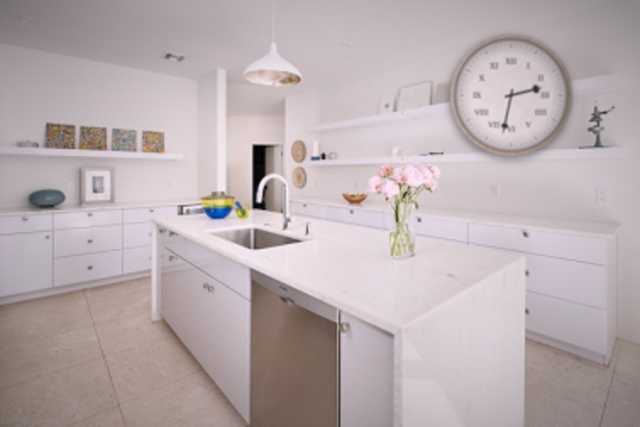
2:32
